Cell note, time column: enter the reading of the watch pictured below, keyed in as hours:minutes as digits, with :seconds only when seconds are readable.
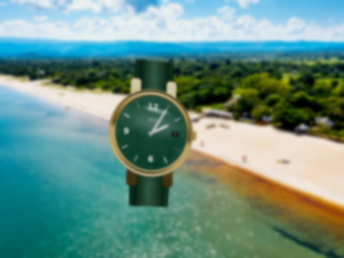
2:05
